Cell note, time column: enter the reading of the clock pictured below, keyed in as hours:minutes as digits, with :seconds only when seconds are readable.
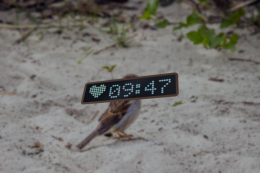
9:47
